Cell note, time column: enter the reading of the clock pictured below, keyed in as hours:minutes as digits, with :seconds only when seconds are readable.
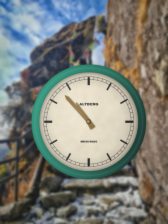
10:53
